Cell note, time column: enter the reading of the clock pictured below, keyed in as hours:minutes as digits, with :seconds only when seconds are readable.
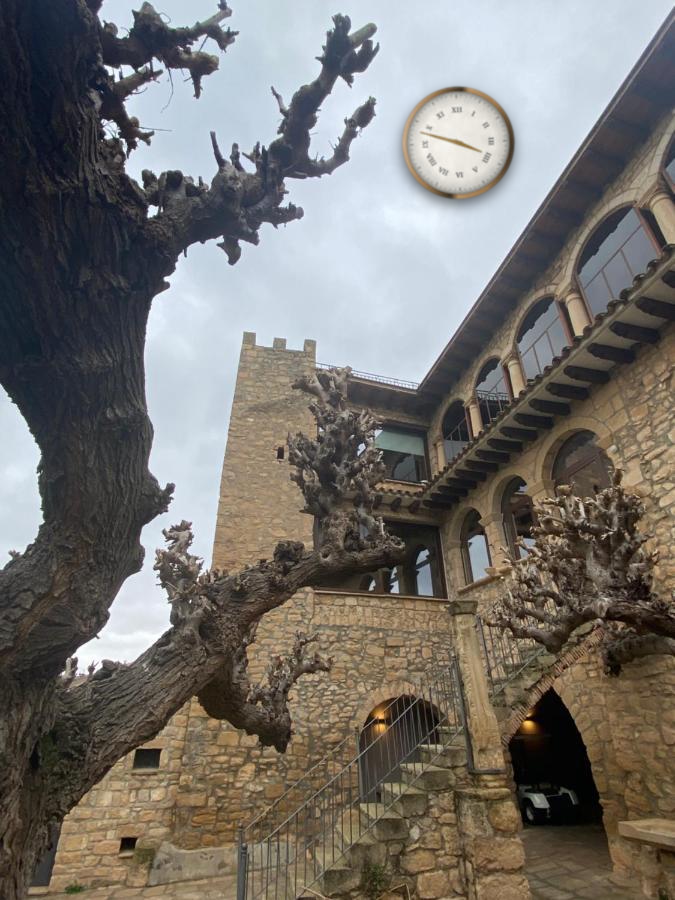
3:48
